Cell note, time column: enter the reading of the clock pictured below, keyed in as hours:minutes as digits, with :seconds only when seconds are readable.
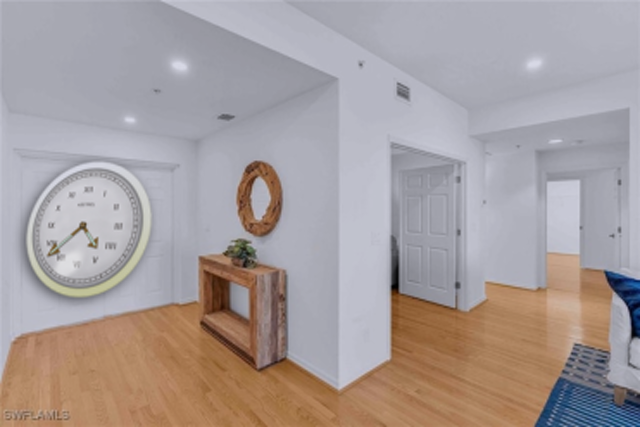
4:38
